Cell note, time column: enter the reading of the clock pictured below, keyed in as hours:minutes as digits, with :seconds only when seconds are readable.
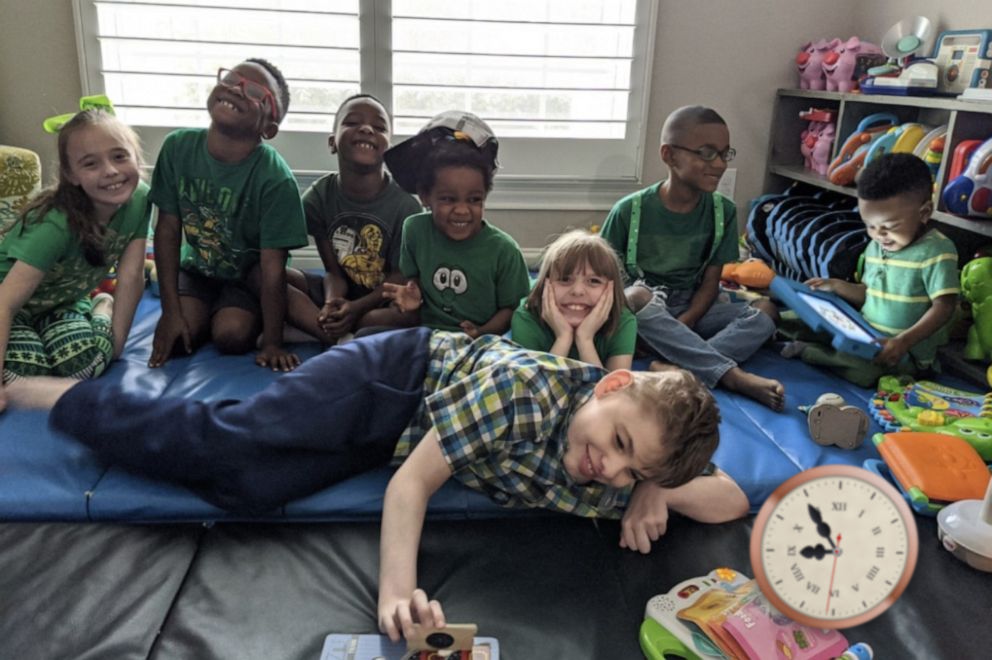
8:54:31
